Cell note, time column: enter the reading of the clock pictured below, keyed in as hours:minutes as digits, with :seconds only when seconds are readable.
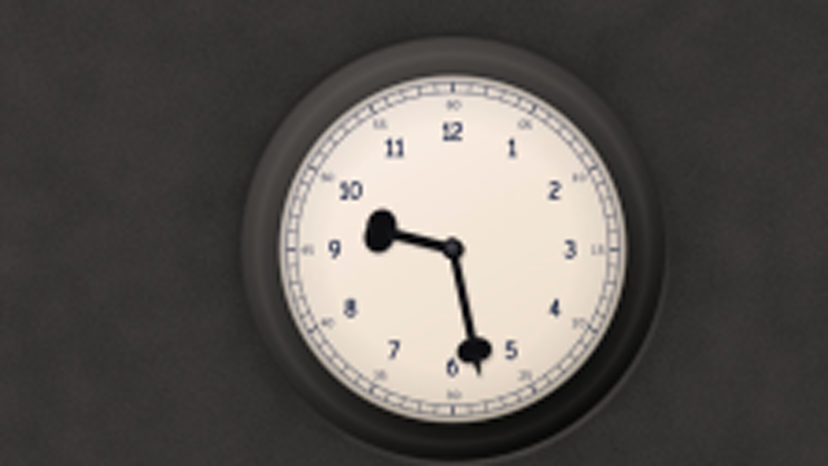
9:28
